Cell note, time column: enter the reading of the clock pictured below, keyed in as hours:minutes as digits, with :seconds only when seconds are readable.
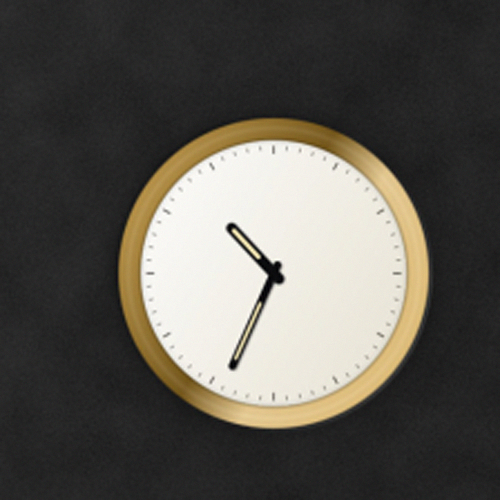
10:34
